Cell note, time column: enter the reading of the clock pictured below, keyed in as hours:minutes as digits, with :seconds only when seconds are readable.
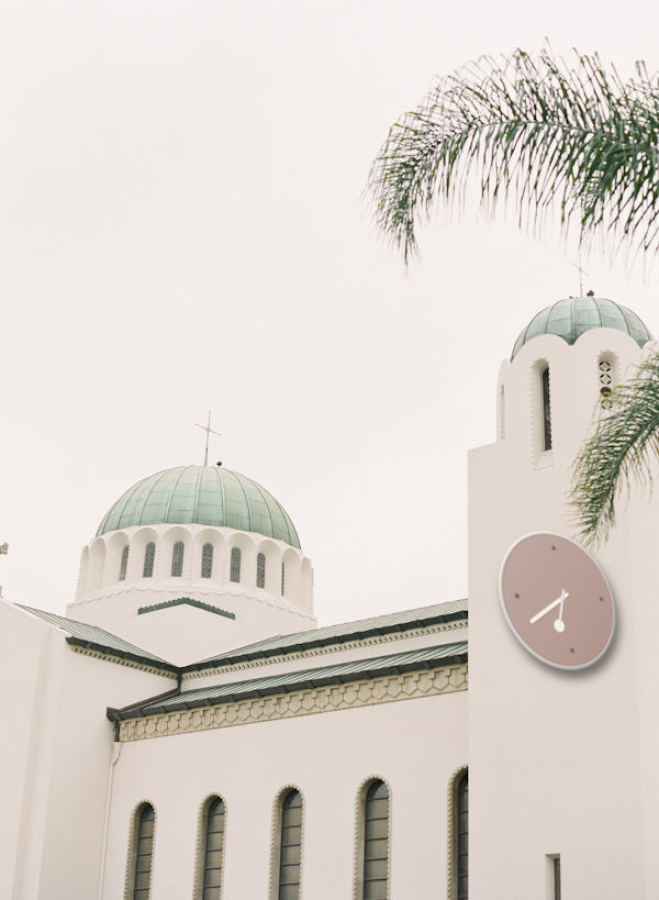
6:40
